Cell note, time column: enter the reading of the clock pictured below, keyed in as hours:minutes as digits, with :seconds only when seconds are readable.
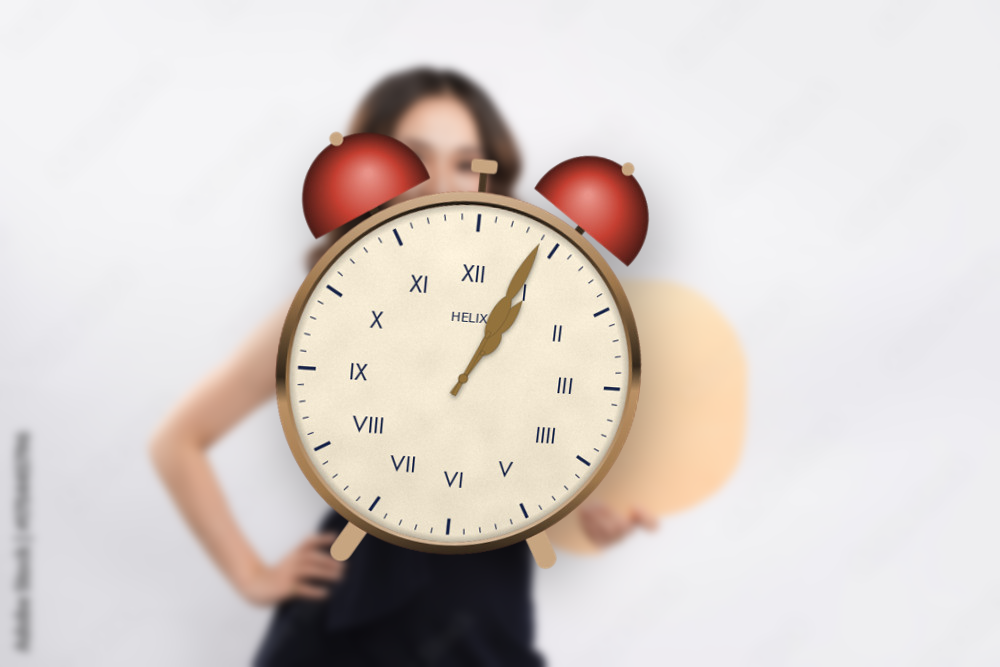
1:04
